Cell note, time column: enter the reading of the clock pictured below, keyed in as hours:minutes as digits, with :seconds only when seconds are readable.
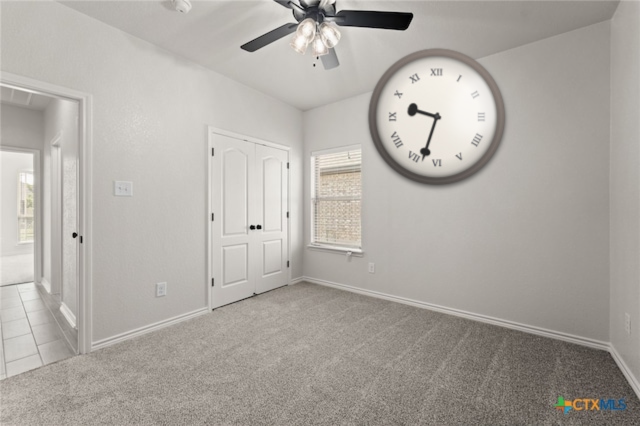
9:33
